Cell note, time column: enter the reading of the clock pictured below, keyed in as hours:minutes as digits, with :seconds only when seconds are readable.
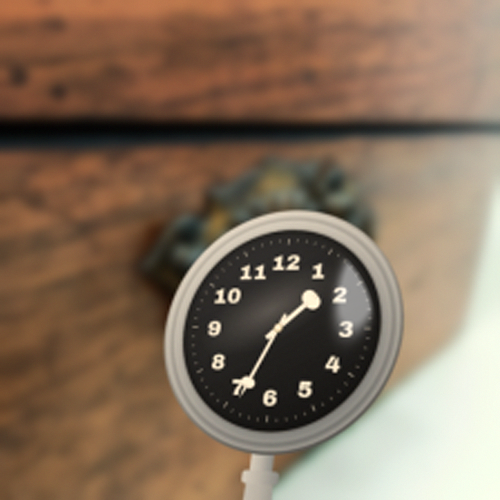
1:34
